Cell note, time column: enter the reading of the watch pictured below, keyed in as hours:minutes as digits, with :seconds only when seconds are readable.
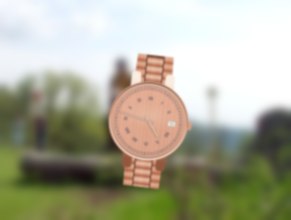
4:47
